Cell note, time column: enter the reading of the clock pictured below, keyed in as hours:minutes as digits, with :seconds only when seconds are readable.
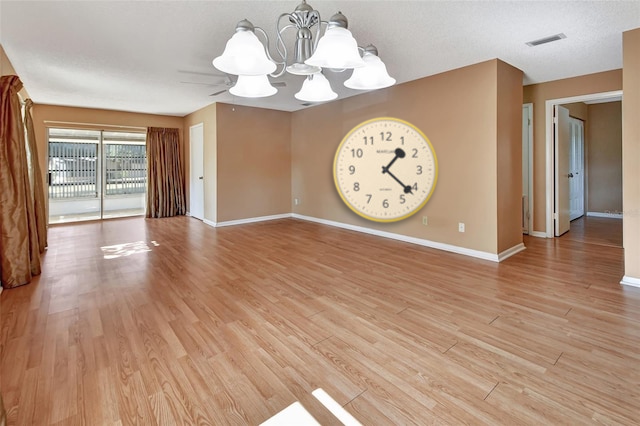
1:22
